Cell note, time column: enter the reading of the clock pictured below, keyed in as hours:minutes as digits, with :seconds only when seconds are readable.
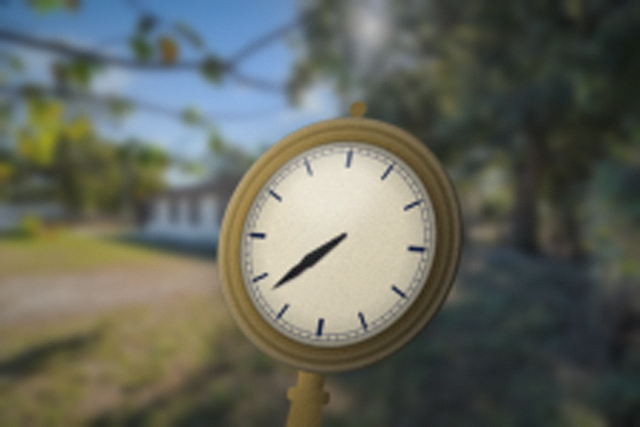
7:38
